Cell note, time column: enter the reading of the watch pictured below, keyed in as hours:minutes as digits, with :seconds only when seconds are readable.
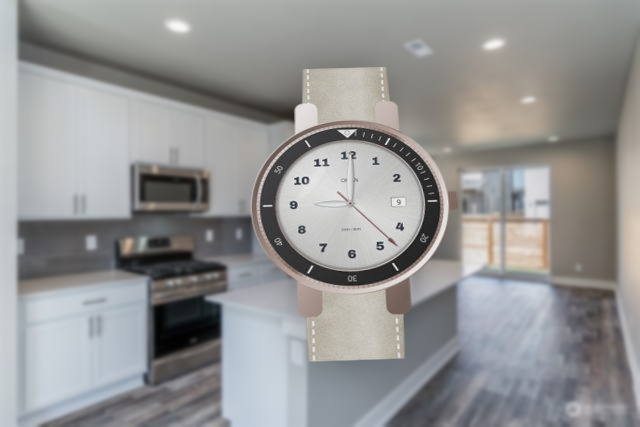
9:00:23
